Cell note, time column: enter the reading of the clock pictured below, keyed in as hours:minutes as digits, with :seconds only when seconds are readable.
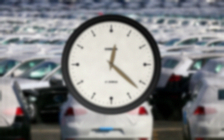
12:22
